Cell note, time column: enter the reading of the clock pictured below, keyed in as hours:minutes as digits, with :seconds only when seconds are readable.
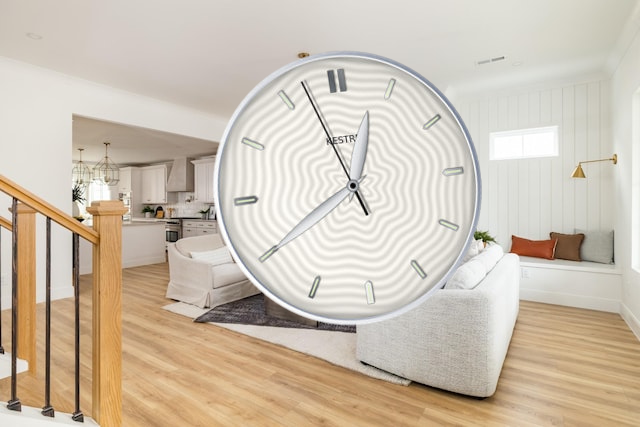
12:39:57
